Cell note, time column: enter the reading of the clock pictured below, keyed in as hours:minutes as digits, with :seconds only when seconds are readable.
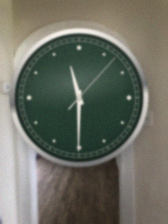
11:30:07
